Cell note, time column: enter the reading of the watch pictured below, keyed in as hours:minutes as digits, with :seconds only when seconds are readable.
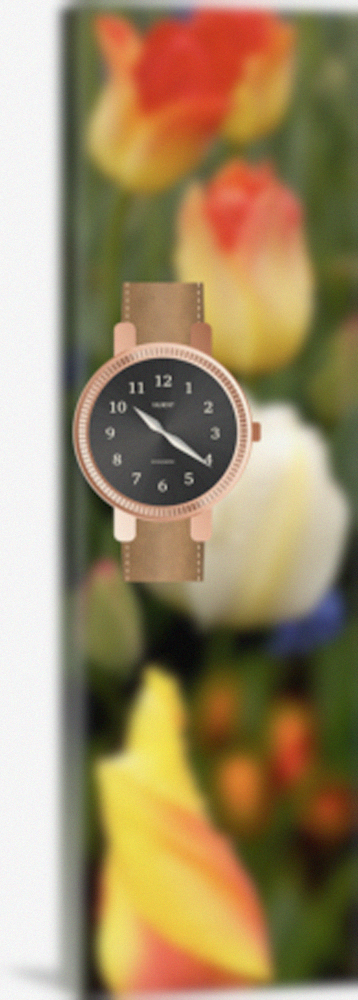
10:21
